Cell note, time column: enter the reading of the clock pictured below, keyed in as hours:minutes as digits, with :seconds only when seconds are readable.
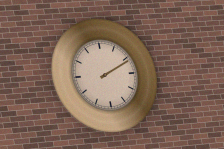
2:11
